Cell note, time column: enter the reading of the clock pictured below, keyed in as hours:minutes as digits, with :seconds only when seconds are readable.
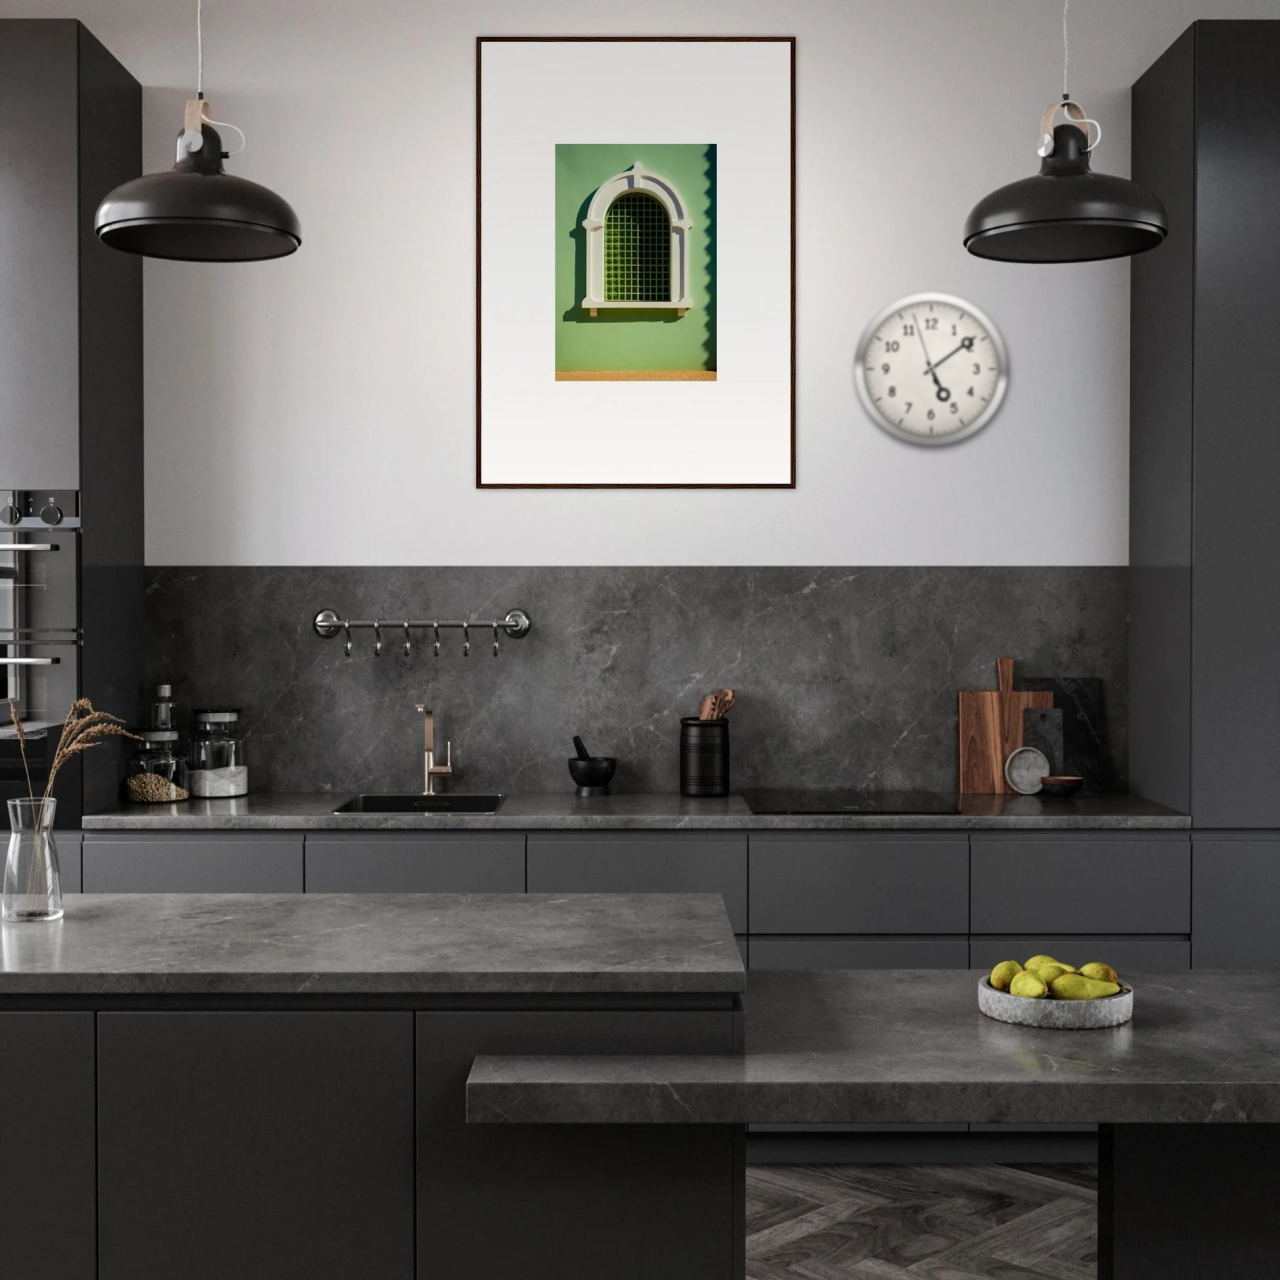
5:08:57
